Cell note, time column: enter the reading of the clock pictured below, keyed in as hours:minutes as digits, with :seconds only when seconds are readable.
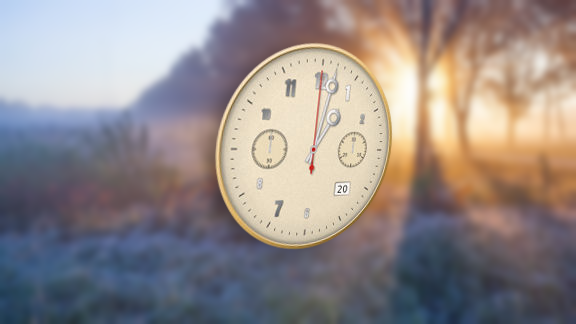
1:02
